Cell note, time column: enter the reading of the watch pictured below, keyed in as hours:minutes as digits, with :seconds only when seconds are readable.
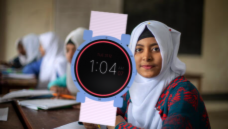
1:04
